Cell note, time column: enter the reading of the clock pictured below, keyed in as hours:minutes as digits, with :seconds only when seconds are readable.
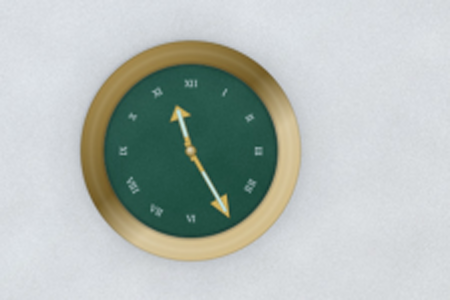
11:25
